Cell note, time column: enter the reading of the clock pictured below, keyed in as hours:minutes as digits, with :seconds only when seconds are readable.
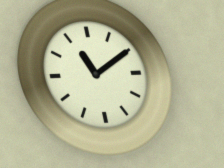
11:10
